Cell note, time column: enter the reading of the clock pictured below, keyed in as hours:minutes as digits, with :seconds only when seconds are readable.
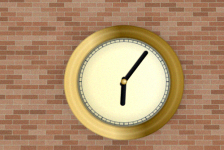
6:06
